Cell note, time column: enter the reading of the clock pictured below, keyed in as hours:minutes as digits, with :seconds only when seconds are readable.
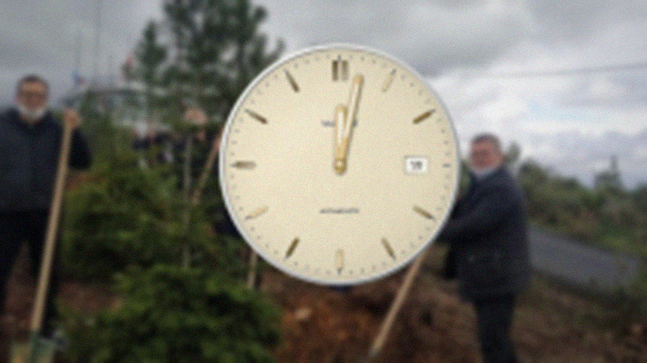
12:02
